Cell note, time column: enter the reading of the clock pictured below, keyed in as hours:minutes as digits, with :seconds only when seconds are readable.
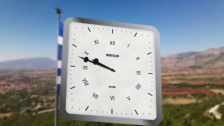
9:48
